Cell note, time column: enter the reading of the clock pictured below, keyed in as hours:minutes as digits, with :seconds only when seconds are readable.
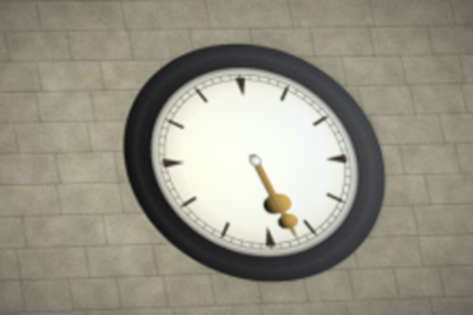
5:27
